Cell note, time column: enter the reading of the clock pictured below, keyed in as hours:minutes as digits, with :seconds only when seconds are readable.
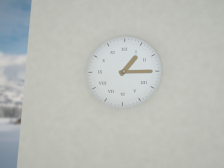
1:15
